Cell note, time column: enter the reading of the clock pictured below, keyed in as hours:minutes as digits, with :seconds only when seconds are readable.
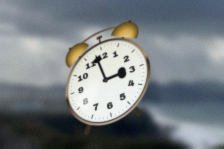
2:58
